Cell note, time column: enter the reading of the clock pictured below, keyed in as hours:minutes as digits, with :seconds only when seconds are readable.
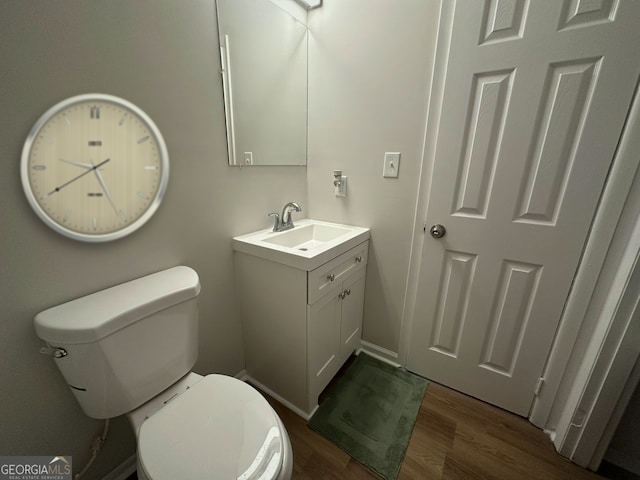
9:25:40
